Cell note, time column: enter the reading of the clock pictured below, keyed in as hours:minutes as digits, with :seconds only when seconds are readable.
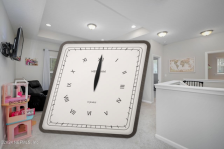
12:00
